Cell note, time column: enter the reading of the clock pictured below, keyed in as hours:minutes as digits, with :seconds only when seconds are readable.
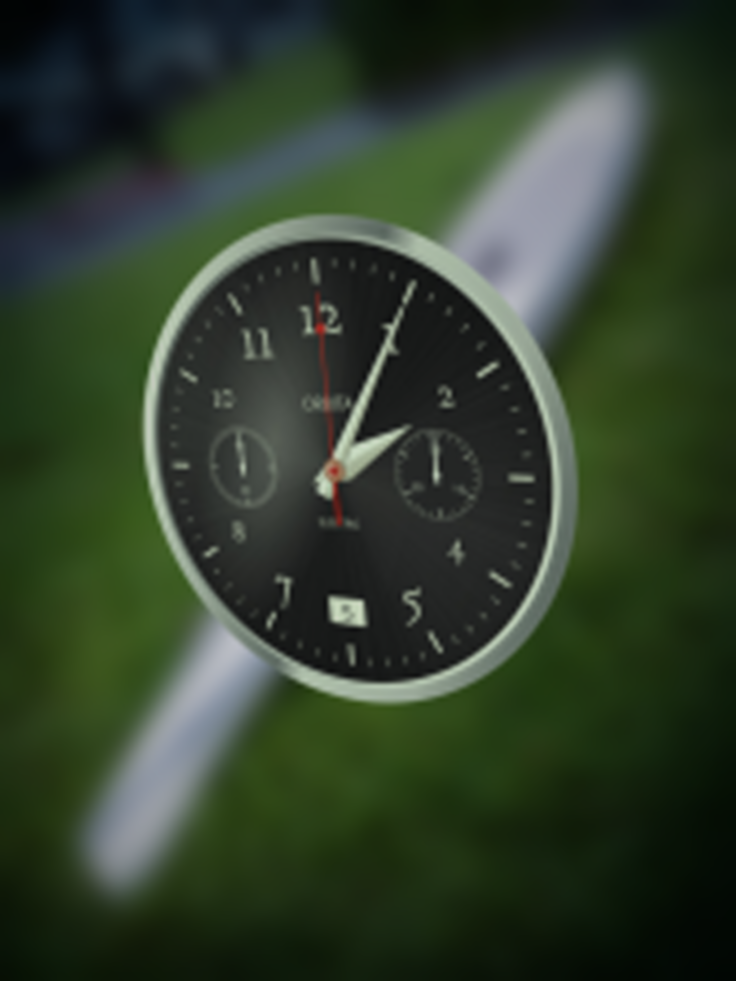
2:05
